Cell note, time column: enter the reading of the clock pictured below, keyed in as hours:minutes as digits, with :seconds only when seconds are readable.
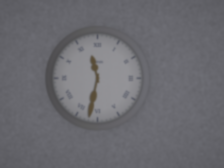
11:32
